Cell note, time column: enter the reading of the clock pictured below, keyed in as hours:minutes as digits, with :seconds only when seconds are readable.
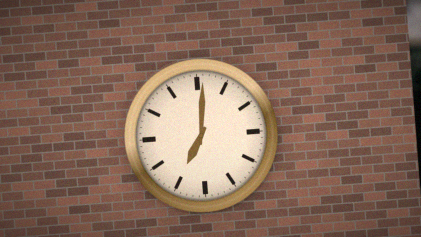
7:01
